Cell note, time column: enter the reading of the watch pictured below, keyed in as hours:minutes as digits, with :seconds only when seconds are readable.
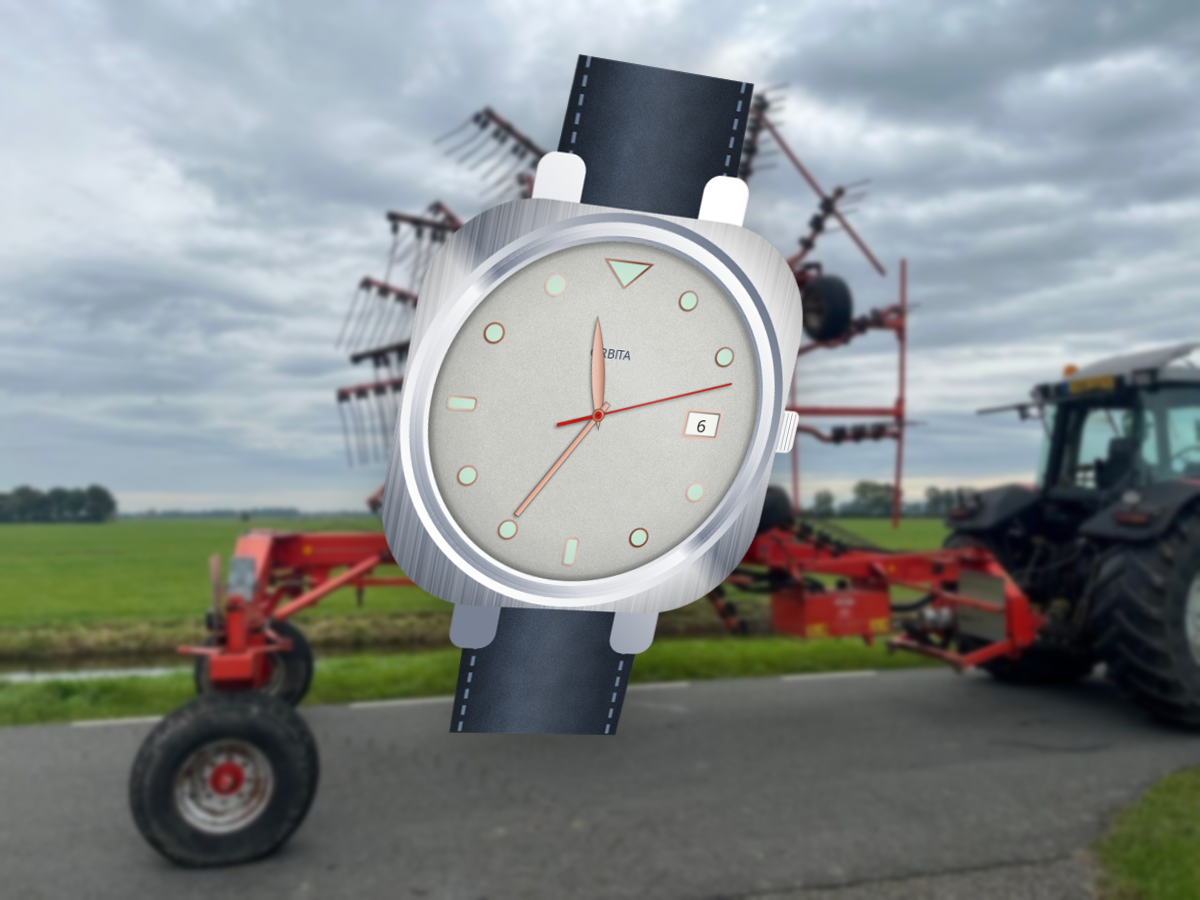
11:35:12
